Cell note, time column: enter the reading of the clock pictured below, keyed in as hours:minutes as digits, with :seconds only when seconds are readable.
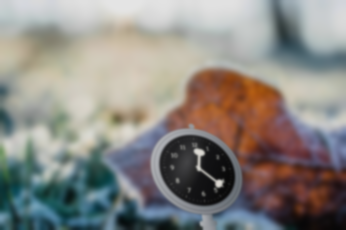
12:22
